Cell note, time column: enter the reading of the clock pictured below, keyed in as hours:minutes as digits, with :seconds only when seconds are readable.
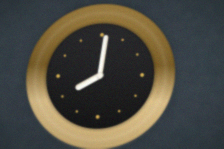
8:01
